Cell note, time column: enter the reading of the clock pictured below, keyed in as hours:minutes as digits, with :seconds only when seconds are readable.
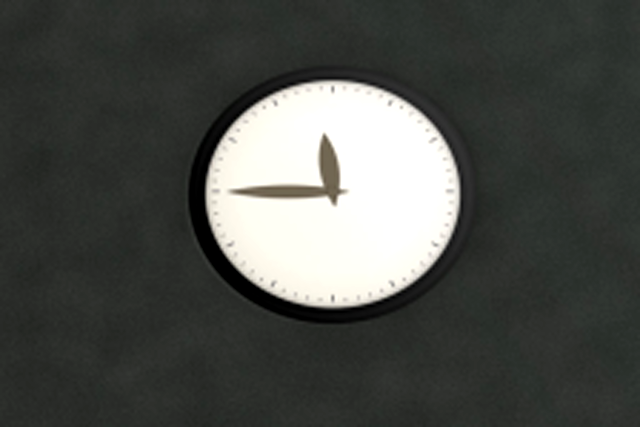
11:45
